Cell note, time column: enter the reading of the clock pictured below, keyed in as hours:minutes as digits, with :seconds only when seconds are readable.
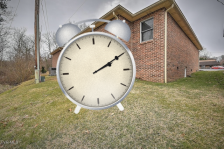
2:10
